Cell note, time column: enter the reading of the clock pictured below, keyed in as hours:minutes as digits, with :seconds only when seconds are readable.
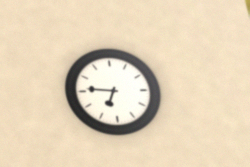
6:46
